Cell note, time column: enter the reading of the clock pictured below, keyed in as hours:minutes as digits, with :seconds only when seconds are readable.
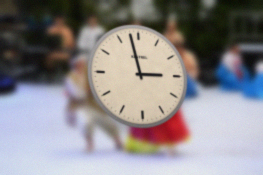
2:58
